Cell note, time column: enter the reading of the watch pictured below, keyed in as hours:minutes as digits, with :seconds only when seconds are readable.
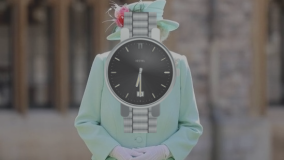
6:30
